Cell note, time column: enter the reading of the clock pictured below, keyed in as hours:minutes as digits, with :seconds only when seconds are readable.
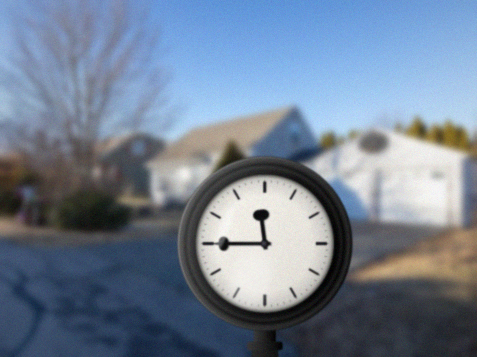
11:45
